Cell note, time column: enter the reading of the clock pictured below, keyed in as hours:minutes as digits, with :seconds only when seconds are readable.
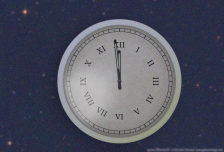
11:59
